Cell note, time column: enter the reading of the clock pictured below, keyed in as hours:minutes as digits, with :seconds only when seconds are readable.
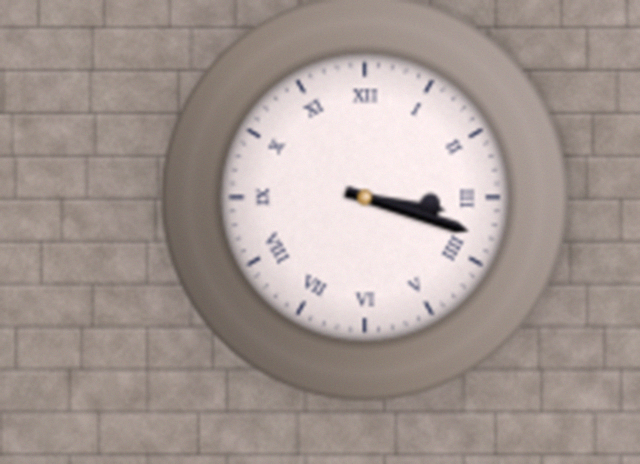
3:18
